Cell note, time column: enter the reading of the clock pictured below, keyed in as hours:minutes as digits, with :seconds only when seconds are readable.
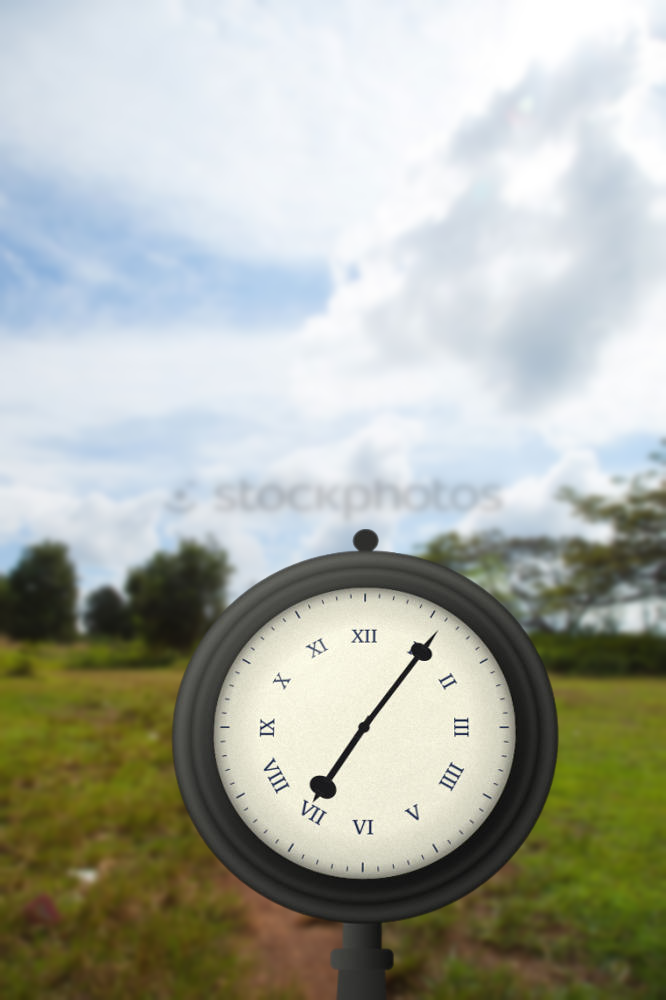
7:06
